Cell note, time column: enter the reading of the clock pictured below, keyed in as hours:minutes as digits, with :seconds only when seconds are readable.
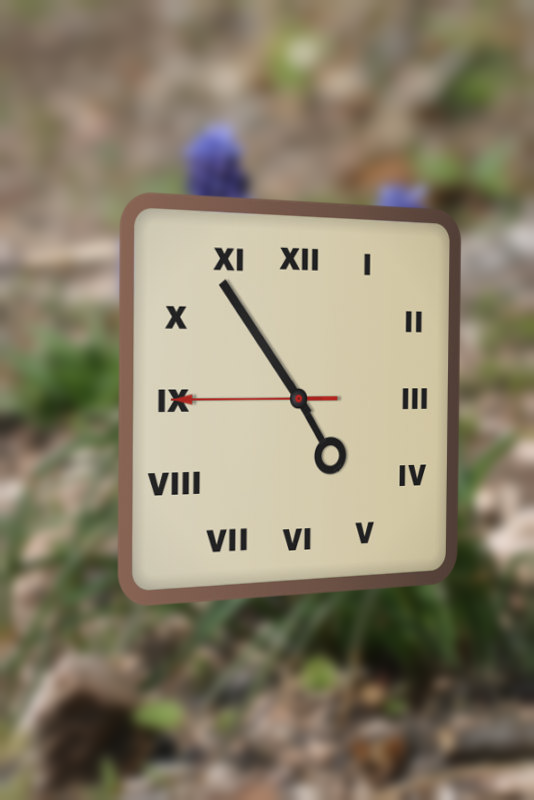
4:53:45
